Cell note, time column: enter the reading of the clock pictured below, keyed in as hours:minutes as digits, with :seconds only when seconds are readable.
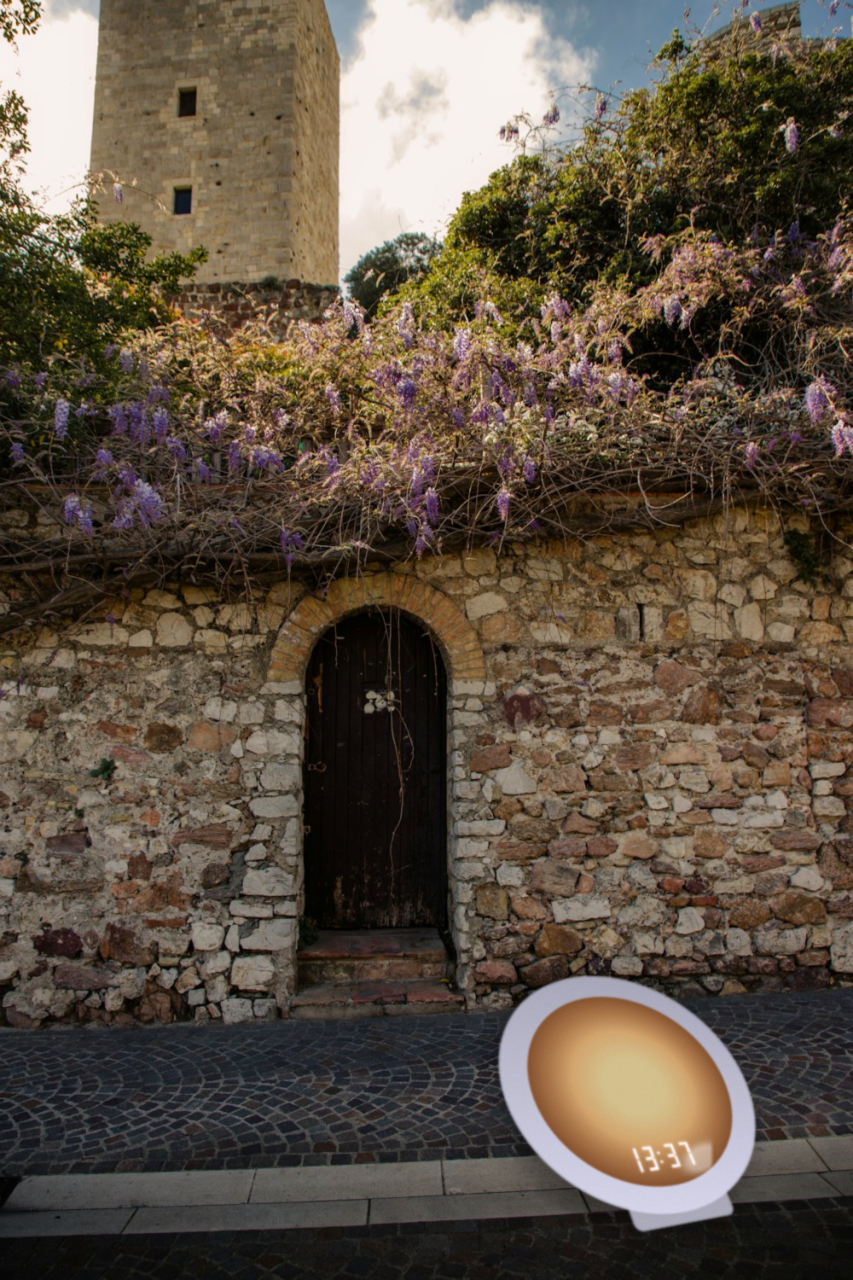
13:37
